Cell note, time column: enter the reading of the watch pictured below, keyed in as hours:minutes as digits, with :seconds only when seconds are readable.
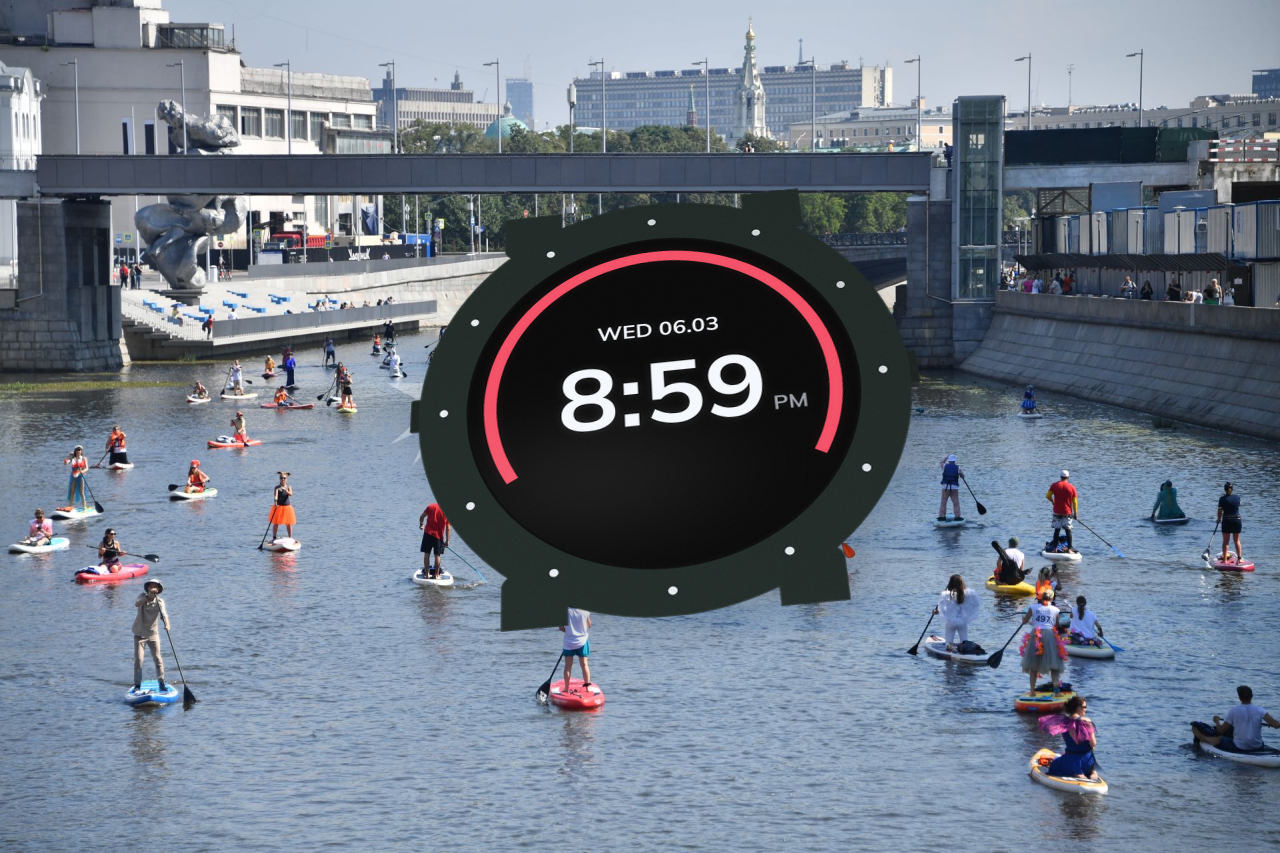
8:59
